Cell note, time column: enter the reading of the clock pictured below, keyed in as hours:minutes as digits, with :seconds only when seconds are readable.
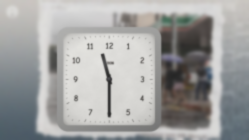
11:30
